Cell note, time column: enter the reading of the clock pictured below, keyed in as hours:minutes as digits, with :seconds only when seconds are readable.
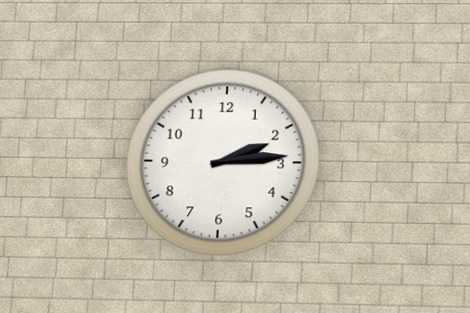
2:14
